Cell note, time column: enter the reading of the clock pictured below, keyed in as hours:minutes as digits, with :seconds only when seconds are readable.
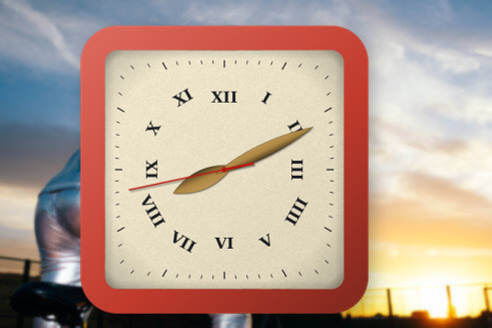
8:10:43
